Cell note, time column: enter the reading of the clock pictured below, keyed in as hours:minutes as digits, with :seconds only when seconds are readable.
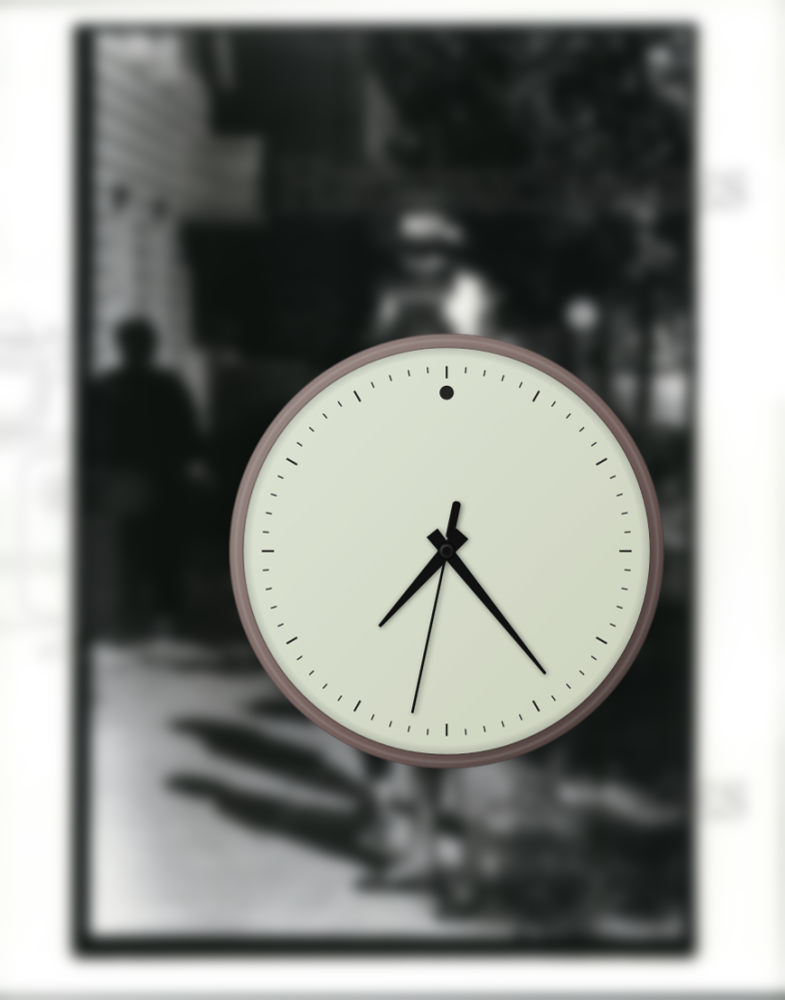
7:23:32
